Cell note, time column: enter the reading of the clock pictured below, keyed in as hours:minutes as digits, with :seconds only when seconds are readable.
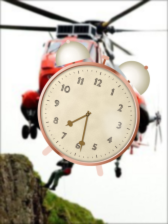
7:29
